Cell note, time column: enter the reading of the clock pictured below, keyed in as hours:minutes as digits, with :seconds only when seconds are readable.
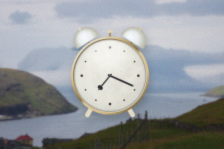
7:19
